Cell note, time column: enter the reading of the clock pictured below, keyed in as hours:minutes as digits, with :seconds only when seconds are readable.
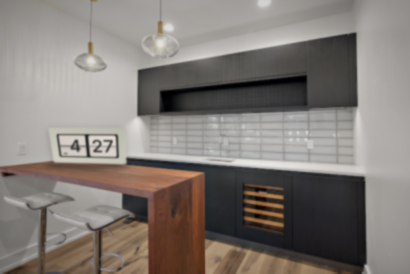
4:27
